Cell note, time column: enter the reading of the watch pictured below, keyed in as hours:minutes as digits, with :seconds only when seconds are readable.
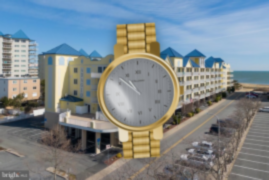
10:52
